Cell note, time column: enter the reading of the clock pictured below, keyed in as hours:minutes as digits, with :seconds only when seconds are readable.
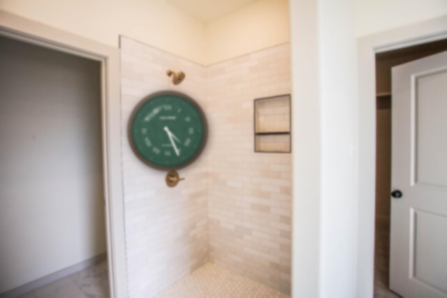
4:26
